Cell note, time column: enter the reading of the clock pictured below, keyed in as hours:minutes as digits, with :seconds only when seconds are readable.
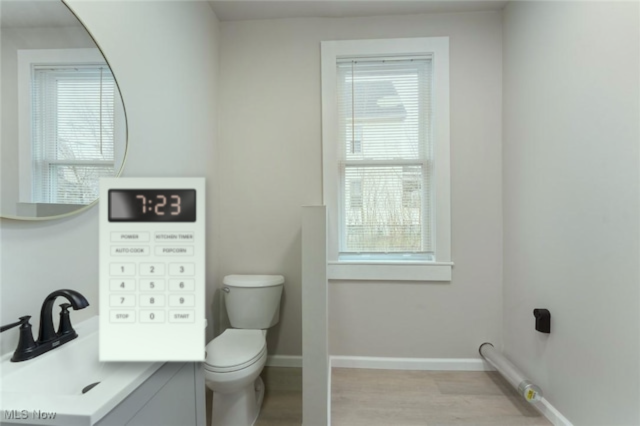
7:23
